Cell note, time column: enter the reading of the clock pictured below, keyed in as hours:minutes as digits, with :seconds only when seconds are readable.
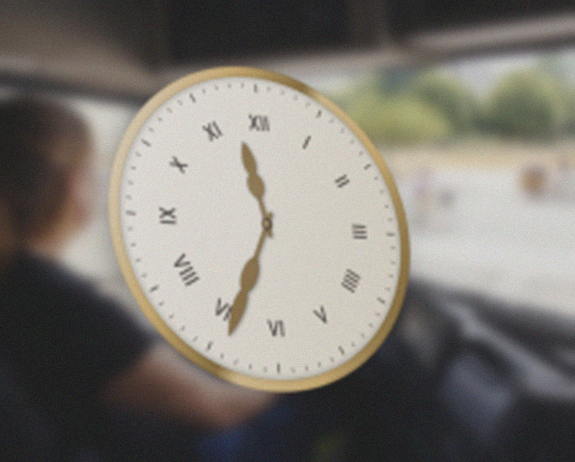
11:34
